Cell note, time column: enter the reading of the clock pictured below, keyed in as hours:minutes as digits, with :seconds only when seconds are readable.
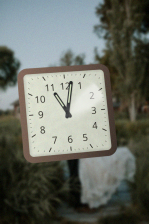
11:02
